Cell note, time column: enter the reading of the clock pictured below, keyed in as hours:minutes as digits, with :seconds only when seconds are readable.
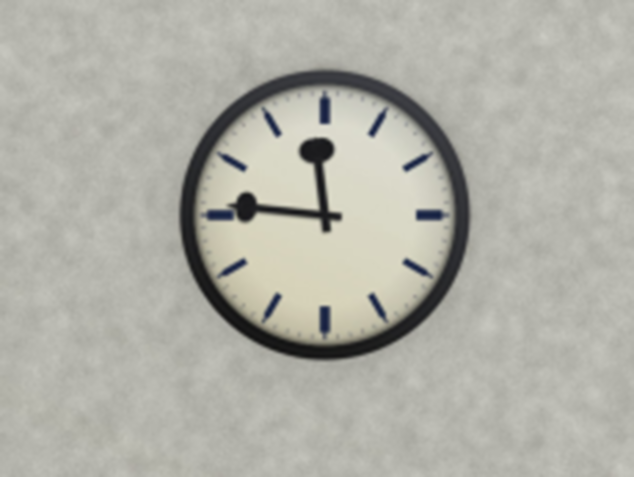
11:46
